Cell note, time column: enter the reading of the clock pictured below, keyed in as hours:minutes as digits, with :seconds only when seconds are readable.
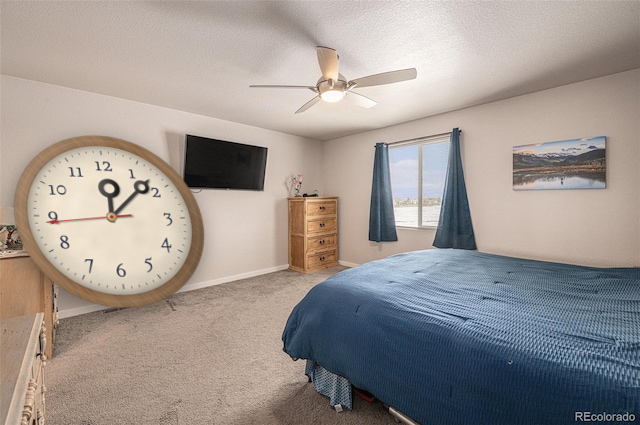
12:07:44
